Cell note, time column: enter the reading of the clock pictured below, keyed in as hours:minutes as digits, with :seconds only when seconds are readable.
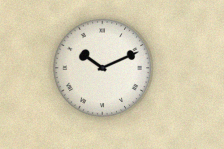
10:11
